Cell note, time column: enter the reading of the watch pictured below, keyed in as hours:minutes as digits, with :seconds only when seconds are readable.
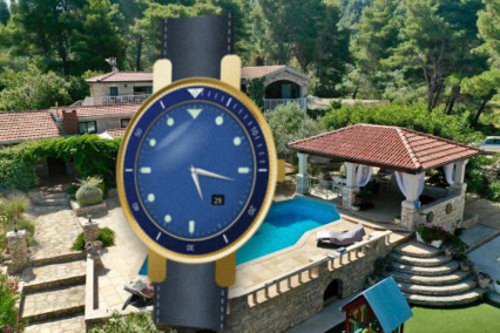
5:17
